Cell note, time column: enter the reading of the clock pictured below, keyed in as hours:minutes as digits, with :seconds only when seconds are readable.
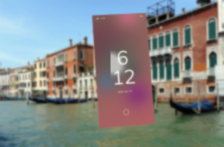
6:12
